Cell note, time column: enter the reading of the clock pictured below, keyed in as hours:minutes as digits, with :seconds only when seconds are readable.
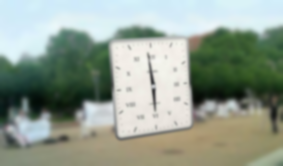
5:59
